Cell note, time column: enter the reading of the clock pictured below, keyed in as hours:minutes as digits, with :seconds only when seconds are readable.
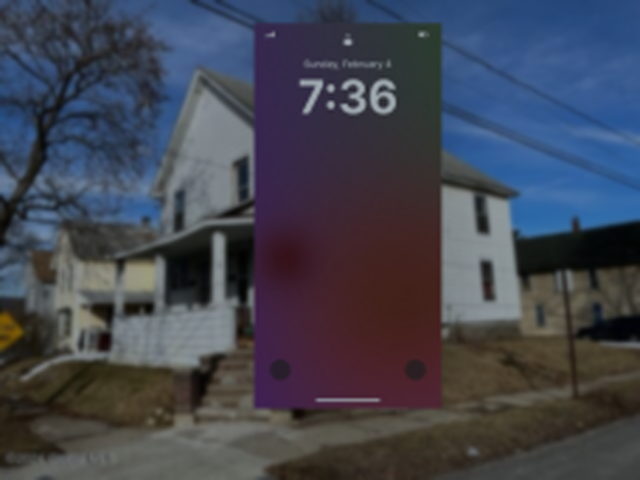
7:36
